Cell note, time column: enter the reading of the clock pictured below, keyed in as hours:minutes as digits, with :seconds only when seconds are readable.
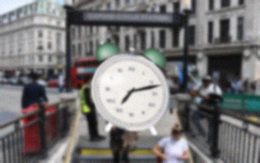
7:12
